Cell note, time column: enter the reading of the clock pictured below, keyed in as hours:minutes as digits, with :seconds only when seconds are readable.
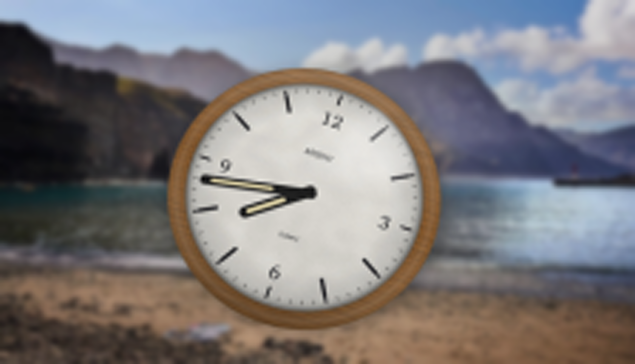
7:43
